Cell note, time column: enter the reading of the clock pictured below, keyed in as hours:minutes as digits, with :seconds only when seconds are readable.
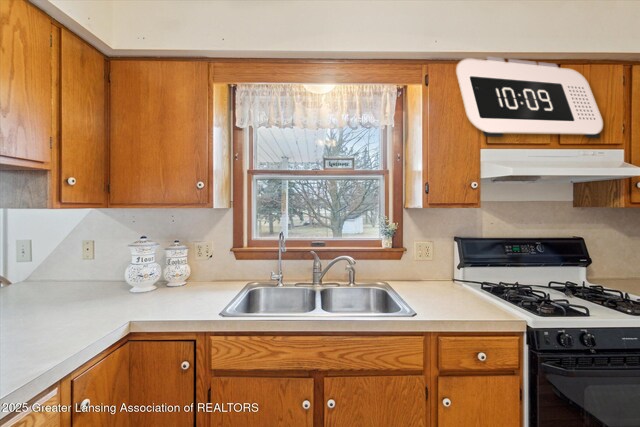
10:09
